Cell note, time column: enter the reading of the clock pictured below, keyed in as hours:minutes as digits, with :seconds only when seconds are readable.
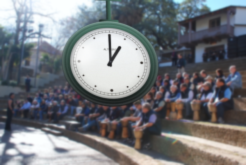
1:00
